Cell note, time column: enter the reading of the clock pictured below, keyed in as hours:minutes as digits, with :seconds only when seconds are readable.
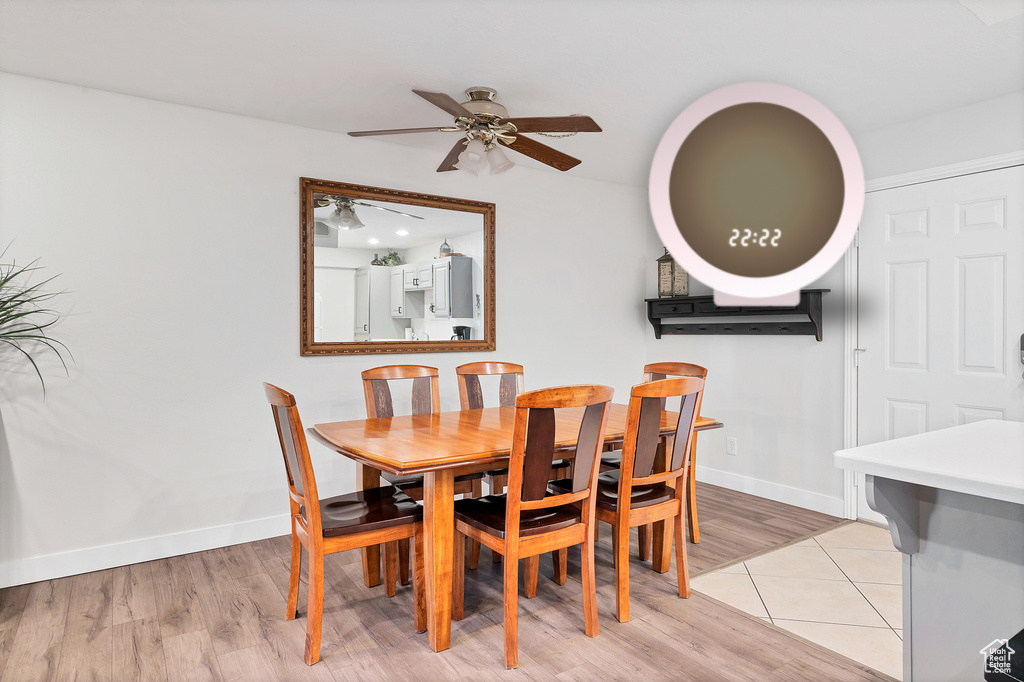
22:22
